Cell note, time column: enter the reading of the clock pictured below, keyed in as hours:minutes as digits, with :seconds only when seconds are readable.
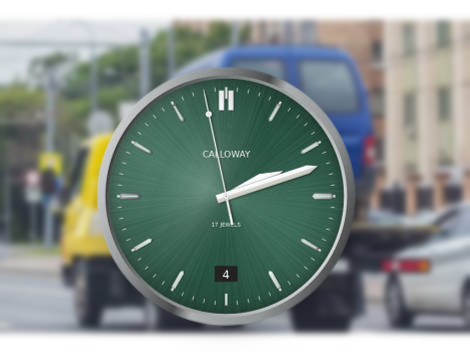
2:11:58
